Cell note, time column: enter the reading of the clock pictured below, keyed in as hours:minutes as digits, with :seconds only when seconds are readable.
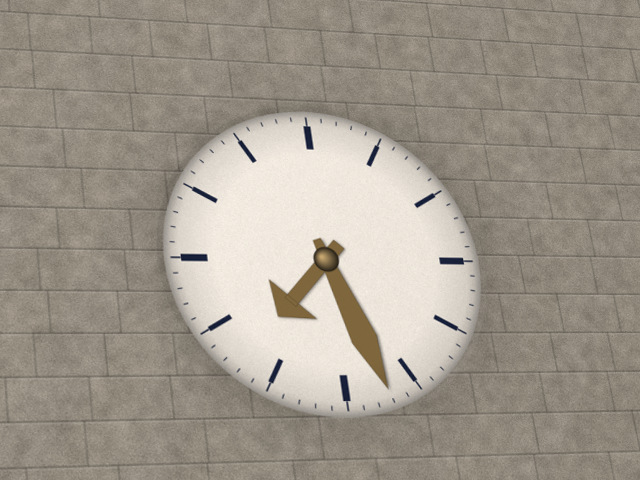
7:27
